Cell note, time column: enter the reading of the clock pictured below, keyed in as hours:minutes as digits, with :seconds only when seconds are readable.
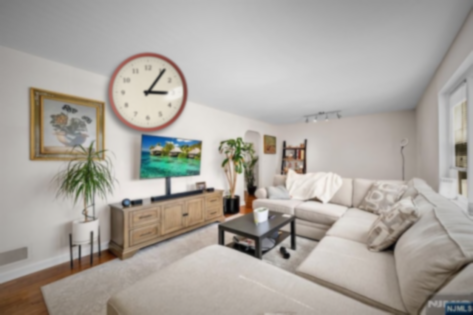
3:06
